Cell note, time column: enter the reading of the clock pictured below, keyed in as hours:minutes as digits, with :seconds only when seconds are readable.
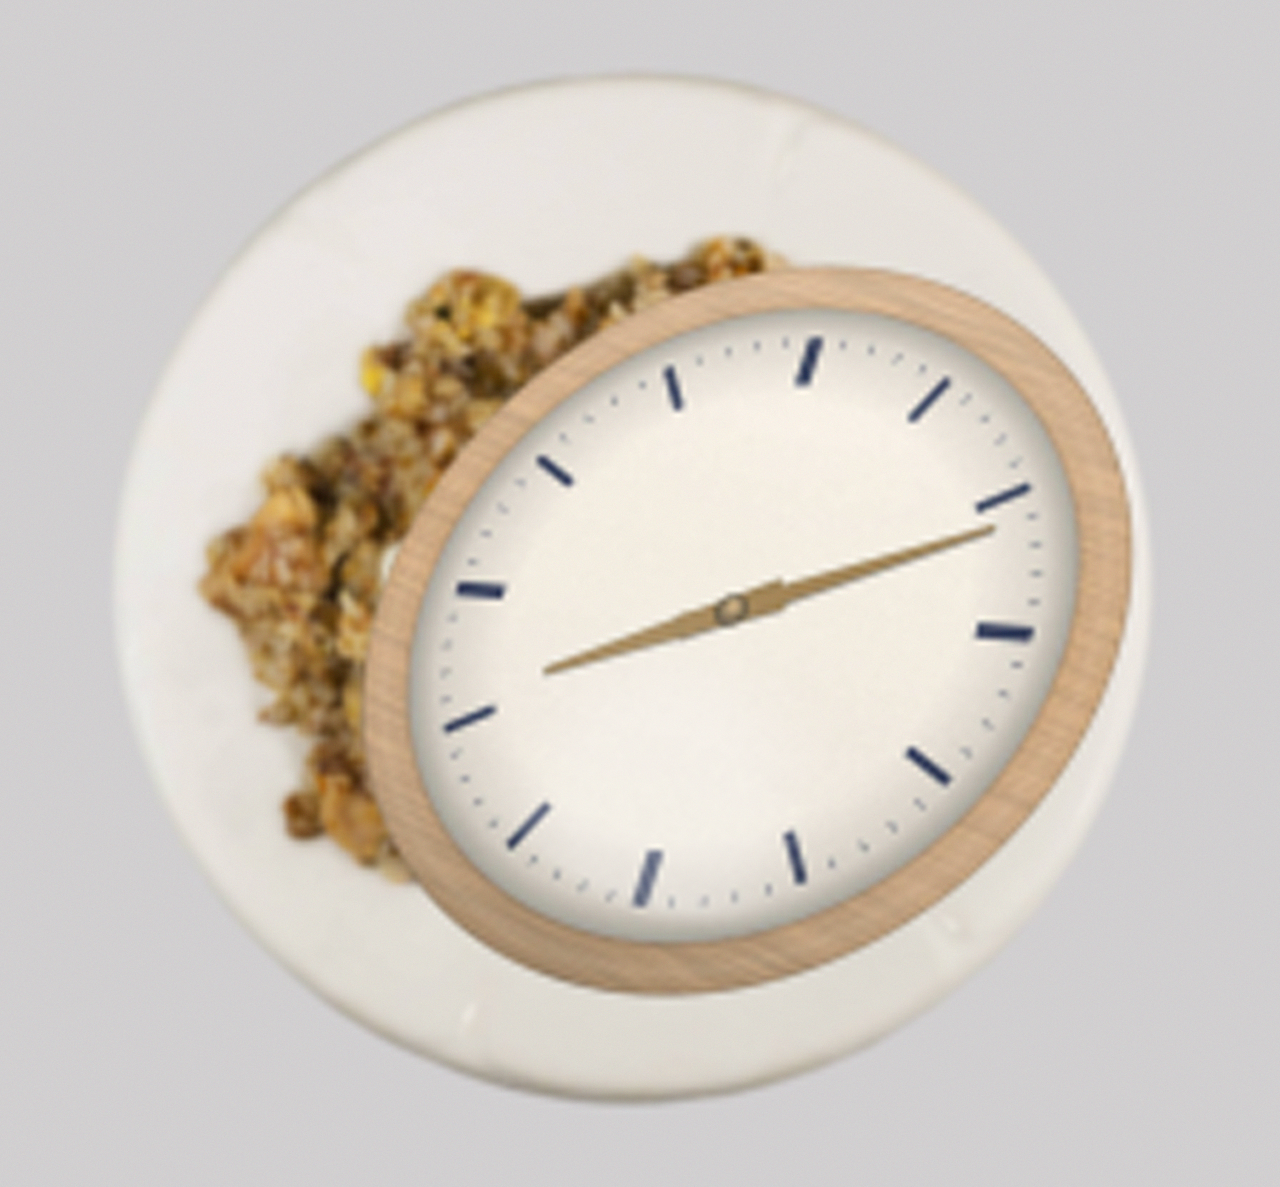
8:11
